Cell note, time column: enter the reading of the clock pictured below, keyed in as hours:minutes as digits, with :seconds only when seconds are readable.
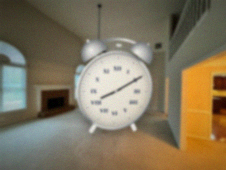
8:10
